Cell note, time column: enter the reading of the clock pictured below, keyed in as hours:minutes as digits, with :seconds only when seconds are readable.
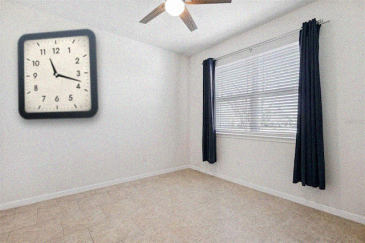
11:18
